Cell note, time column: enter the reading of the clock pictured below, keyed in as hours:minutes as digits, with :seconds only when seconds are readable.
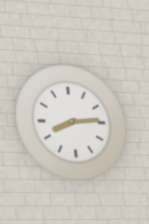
8:14
